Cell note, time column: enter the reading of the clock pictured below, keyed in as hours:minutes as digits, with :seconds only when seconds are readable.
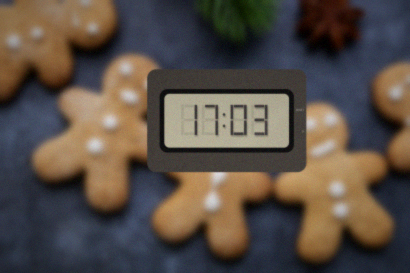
17:03
